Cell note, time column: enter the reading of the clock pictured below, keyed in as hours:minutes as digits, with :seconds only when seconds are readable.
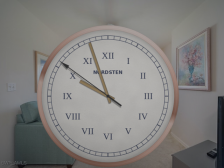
9:56:51
